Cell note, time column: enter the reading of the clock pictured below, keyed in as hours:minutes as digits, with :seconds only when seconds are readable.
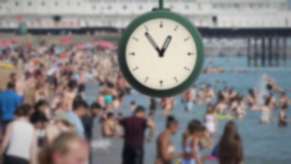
12:54
